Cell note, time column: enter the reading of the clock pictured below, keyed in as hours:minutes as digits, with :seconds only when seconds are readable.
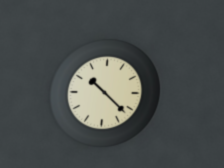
10:22
